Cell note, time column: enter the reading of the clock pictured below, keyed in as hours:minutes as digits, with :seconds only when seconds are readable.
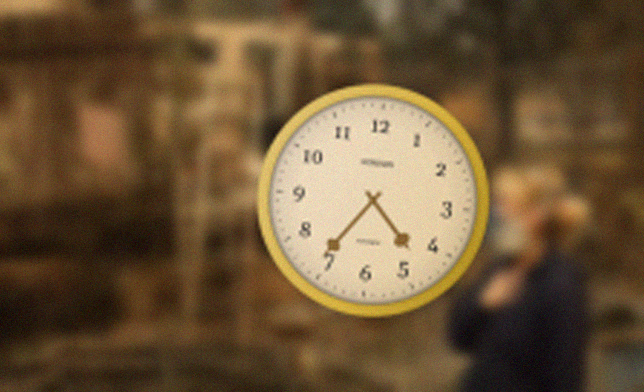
4:36
